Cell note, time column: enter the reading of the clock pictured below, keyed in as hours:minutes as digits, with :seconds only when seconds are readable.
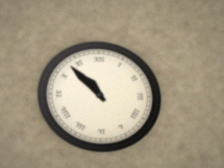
10:53
